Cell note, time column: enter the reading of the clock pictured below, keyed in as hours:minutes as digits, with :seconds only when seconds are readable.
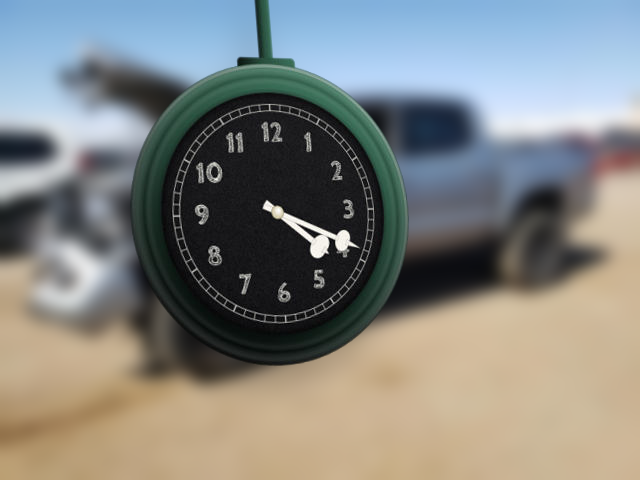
4:19
